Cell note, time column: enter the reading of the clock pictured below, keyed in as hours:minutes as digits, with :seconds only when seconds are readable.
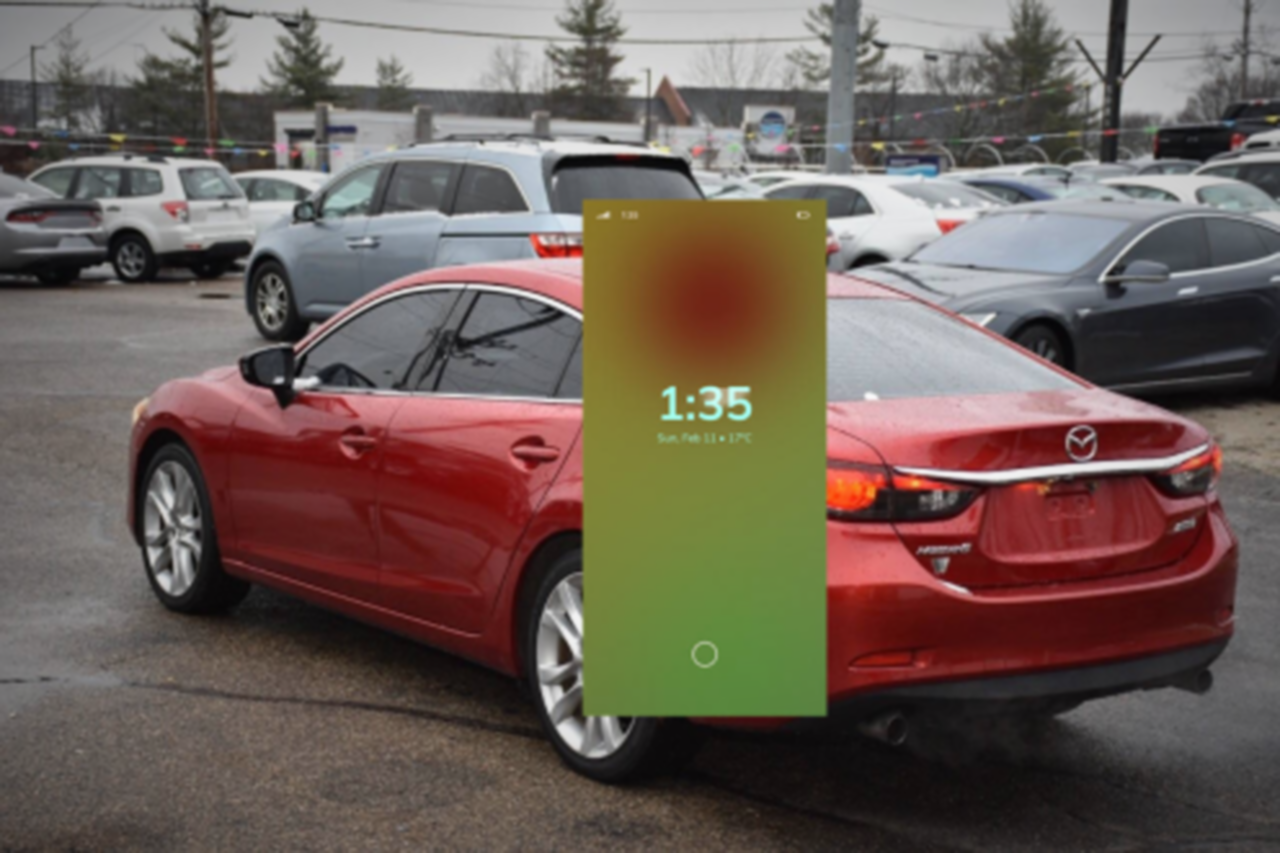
1:35
